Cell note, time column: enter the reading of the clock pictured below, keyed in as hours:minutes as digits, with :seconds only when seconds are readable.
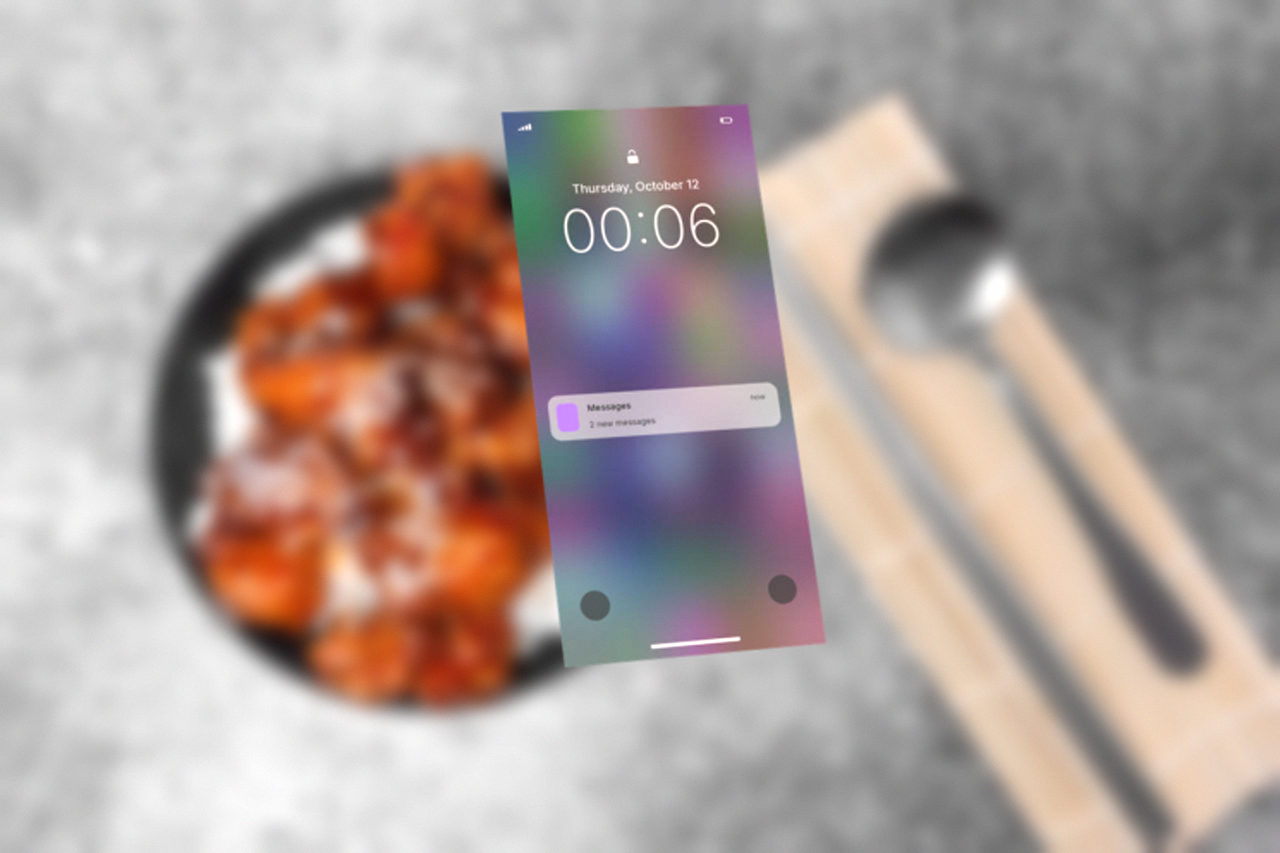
0:06
